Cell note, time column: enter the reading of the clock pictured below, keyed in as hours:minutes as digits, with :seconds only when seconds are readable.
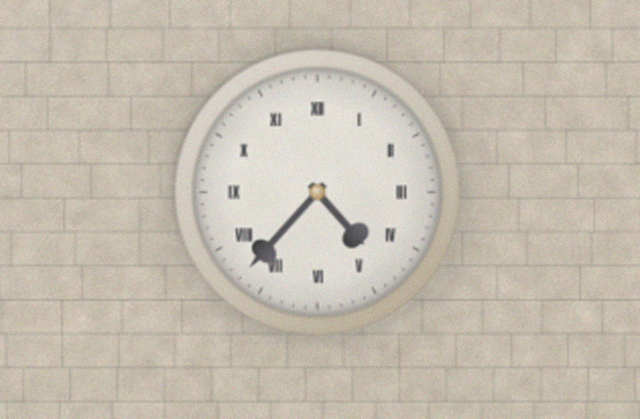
4:37
